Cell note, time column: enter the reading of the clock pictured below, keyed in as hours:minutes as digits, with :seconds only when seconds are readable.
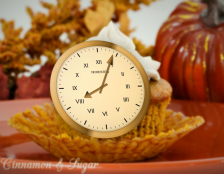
8:04
